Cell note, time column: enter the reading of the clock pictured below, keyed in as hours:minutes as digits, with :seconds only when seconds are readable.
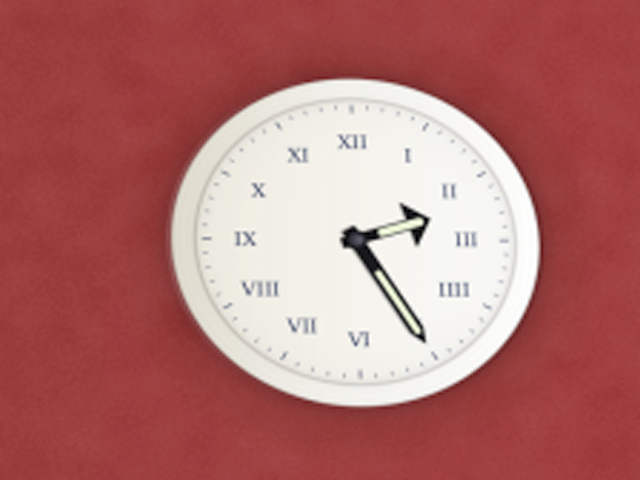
2:25
